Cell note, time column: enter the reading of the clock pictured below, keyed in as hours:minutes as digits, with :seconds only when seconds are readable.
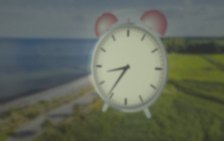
8:36
